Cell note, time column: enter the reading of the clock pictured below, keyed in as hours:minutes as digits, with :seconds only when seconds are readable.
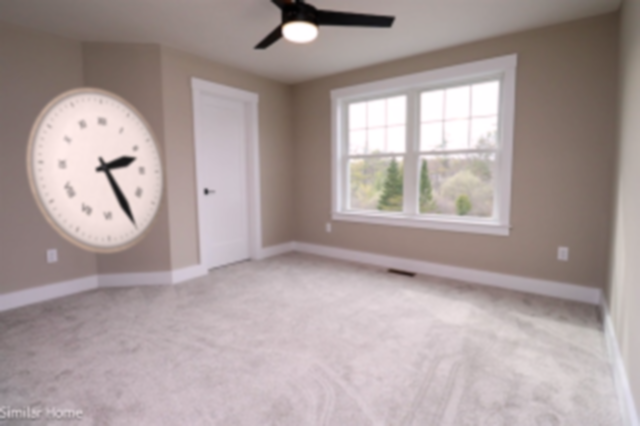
2:25
